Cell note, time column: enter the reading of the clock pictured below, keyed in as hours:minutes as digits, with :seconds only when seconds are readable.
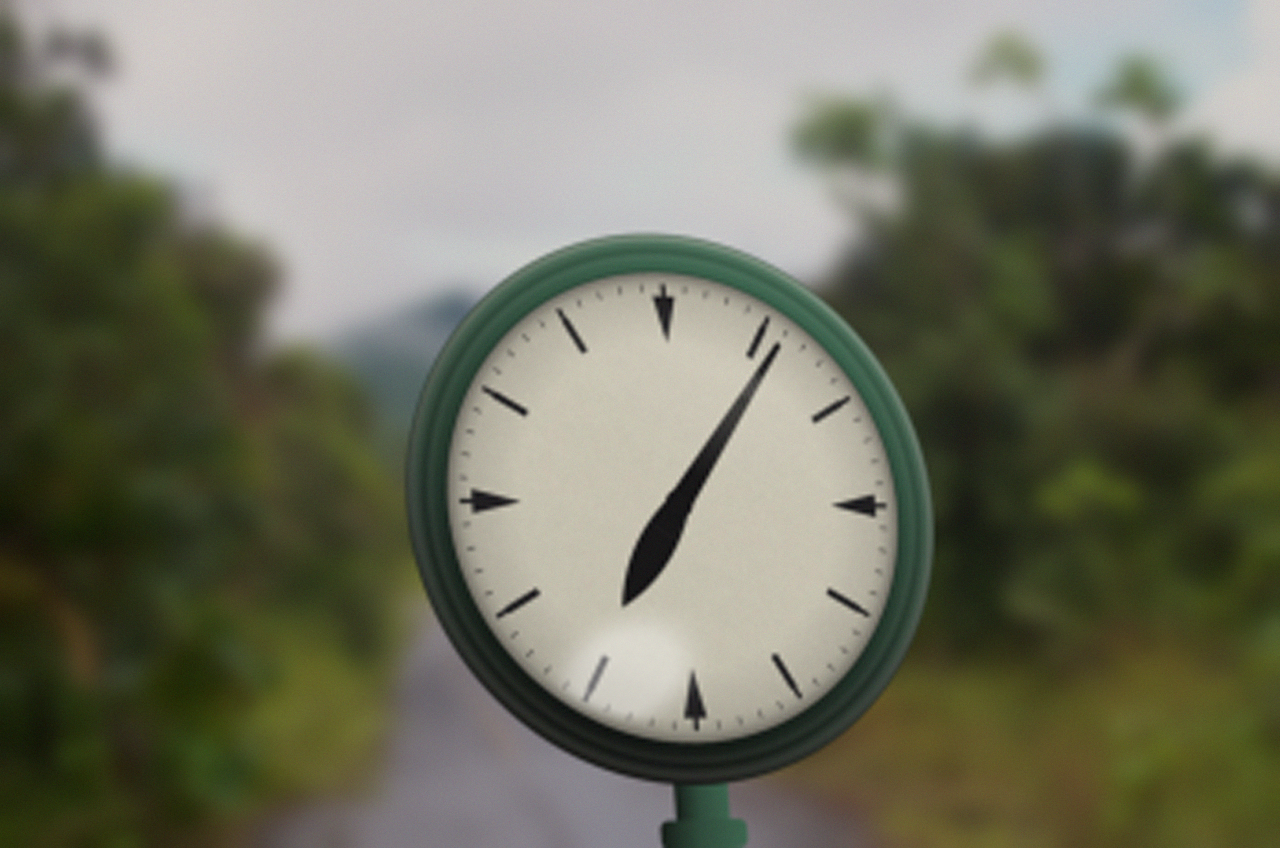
7:06
